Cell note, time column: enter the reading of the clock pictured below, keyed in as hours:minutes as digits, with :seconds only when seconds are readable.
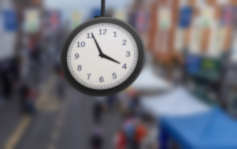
3:56
